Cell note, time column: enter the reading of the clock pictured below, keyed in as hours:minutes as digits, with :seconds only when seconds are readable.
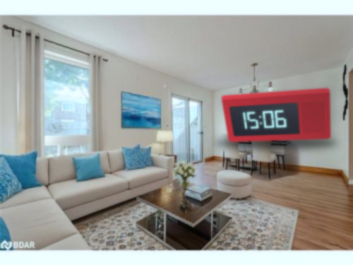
15:06
